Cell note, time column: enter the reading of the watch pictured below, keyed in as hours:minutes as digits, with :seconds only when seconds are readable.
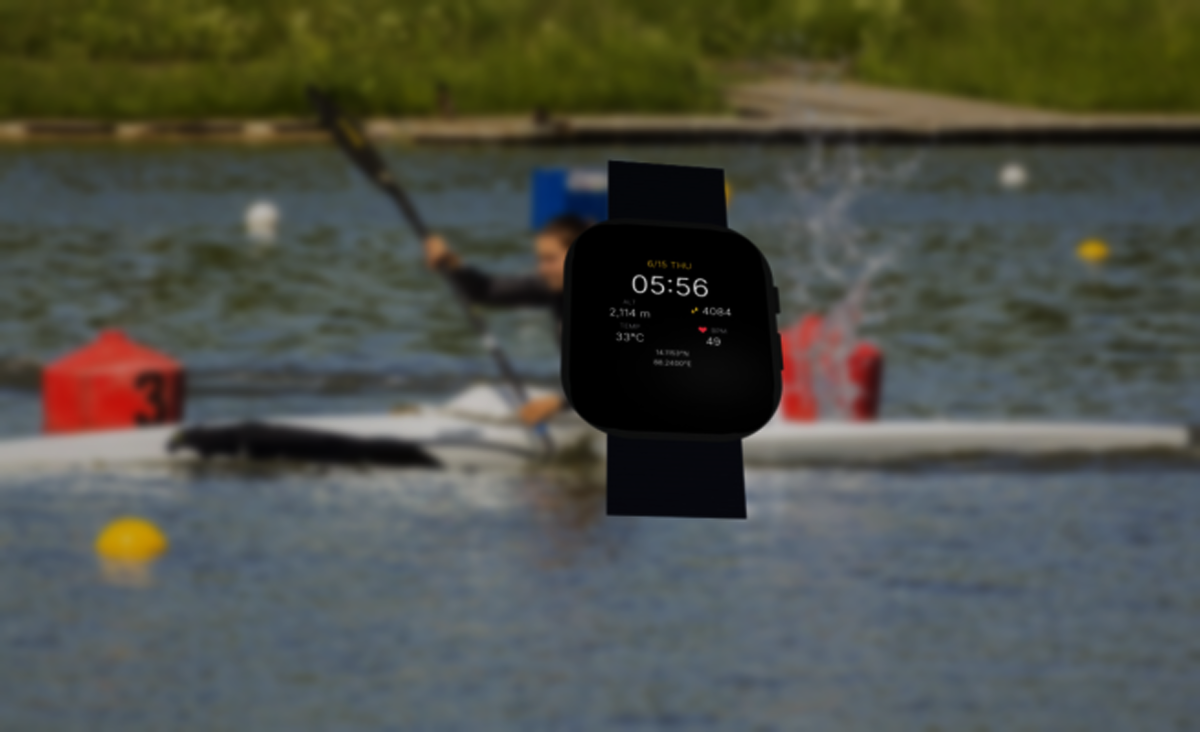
5:56
